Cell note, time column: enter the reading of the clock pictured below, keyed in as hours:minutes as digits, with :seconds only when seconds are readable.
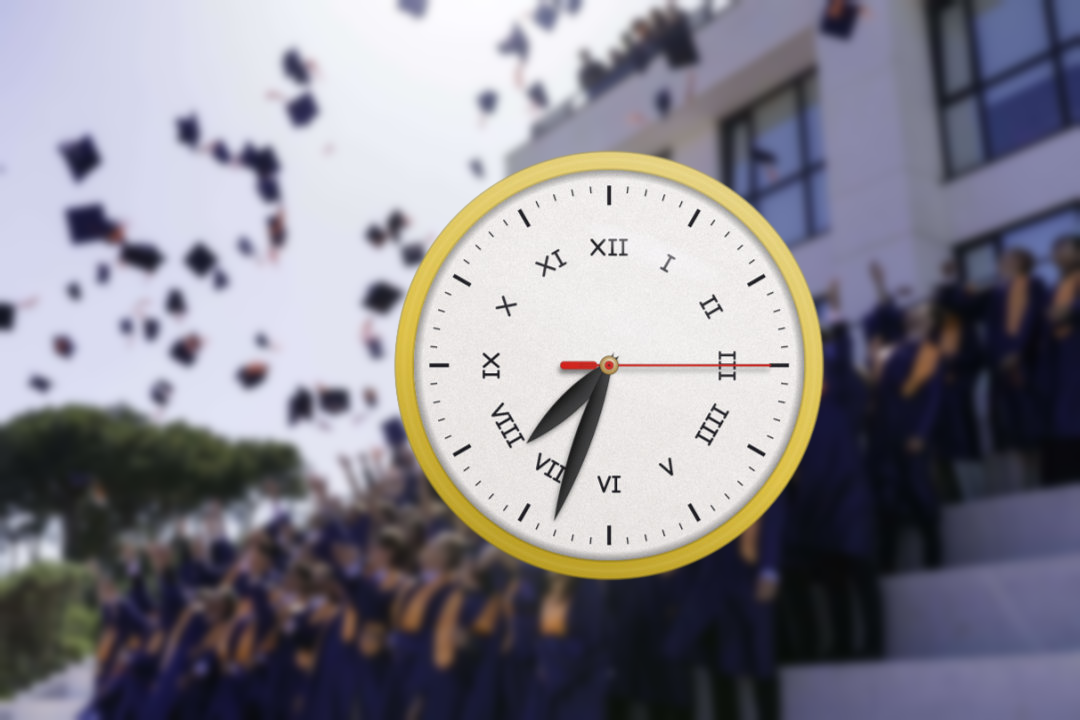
7:33:15
